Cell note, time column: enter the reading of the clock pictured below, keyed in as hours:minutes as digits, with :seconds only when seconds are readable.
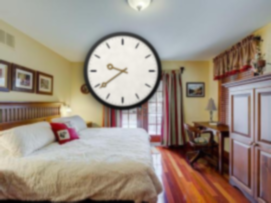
9:39
